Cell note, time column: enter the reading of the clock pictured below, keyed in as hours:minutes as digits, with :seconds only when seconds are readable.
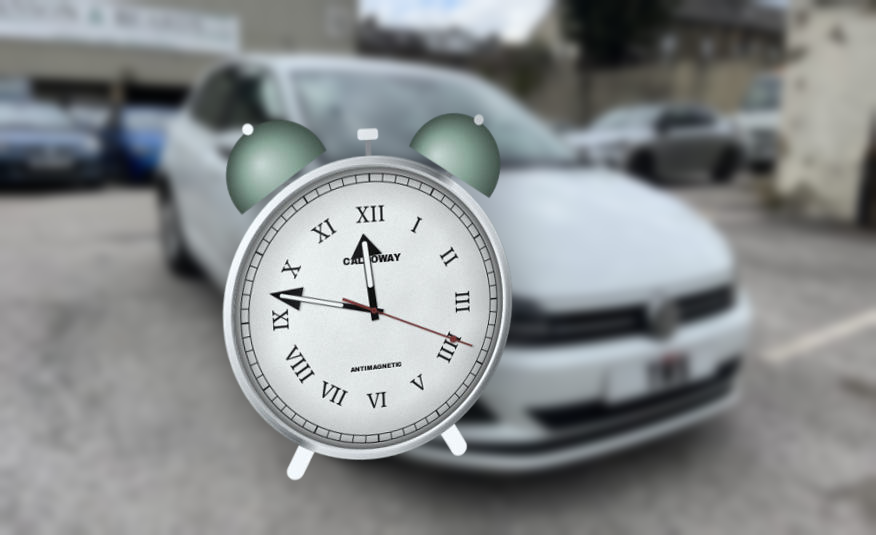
11:47:19
